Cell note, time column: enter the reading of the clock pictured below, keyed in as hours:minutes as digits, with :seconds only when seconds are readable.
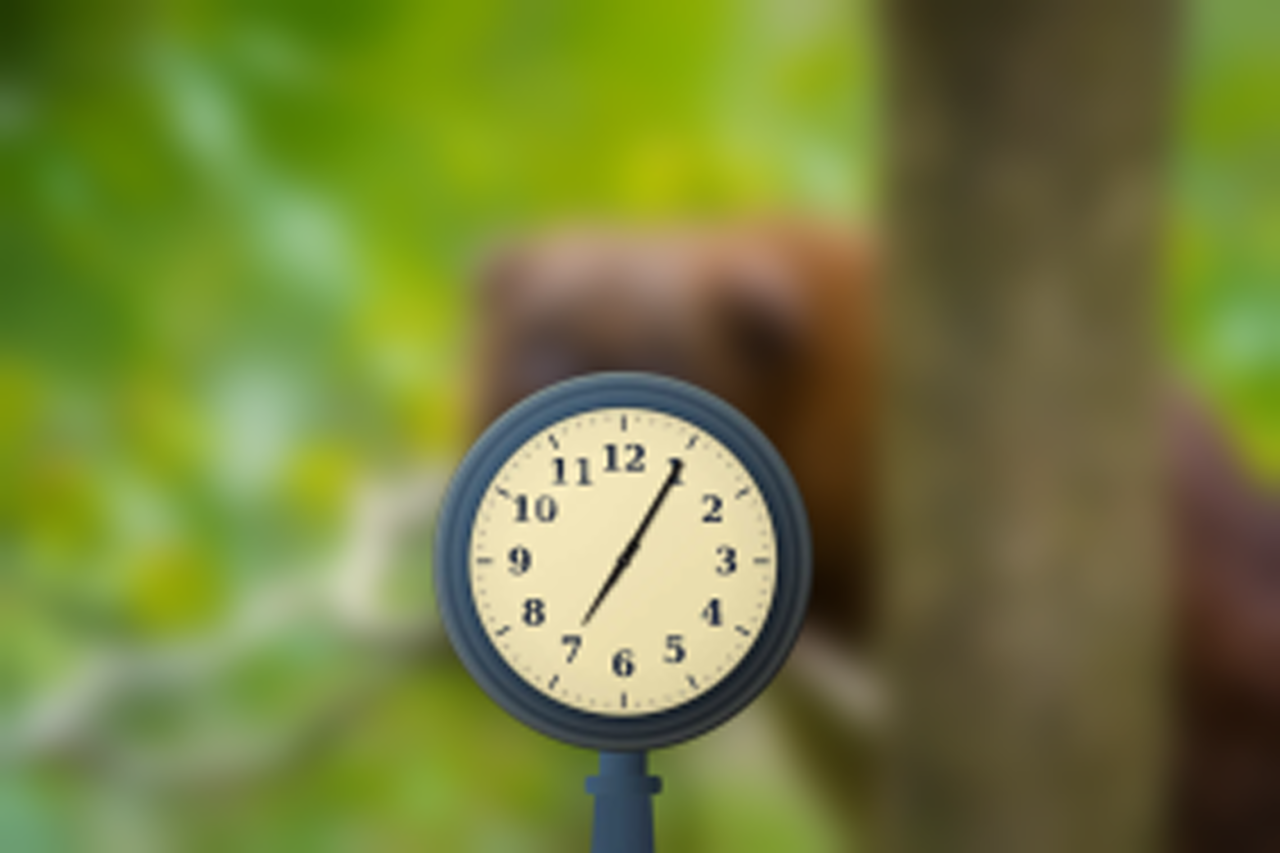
7:05
